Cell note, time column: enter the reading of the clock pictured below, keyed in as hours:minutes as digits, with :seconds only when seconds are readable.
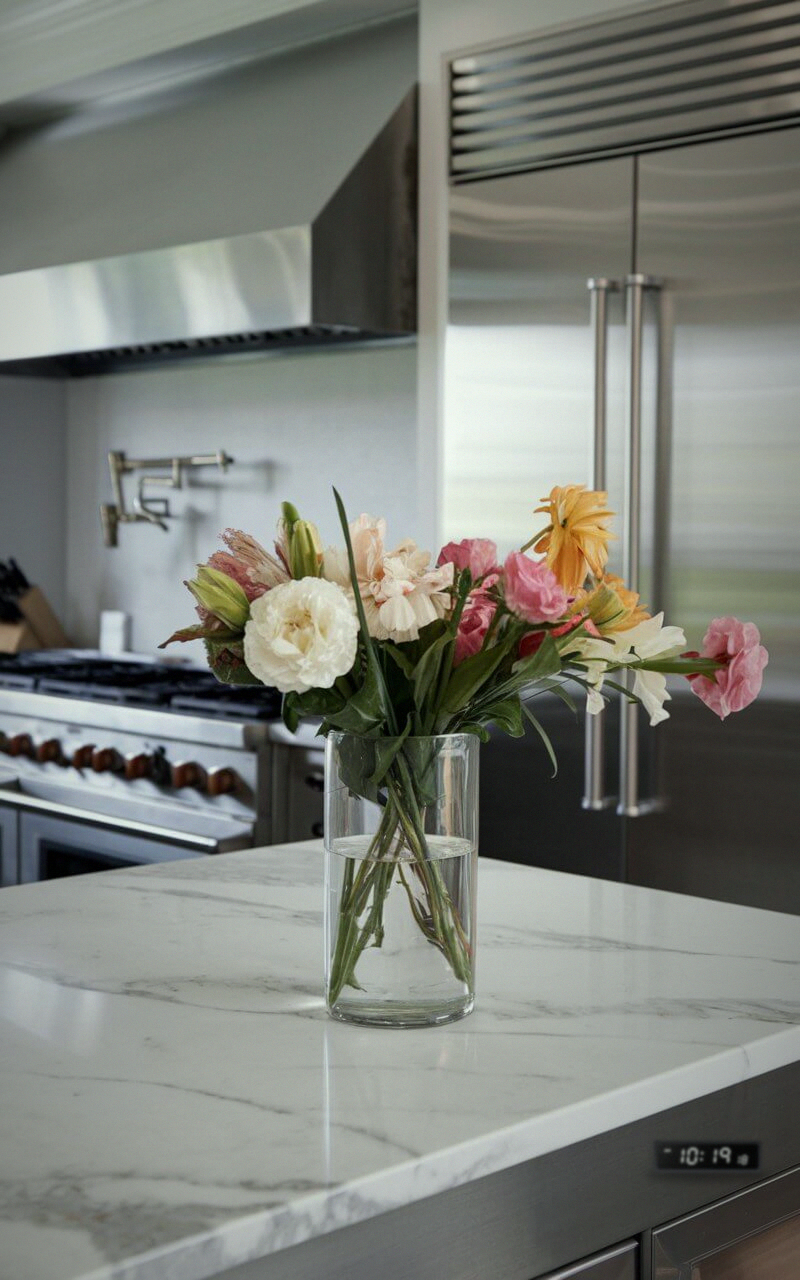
10:19
